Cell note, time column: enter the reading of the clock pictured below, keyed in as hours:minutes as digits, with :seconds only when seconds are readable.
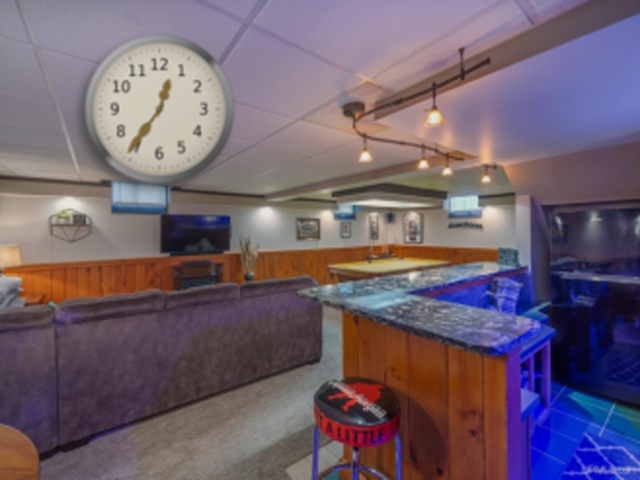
12:36
